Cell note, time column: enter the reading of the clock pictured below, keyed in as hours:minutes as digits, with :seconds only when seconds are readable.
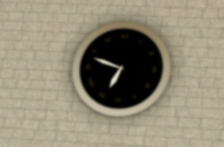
6:48
